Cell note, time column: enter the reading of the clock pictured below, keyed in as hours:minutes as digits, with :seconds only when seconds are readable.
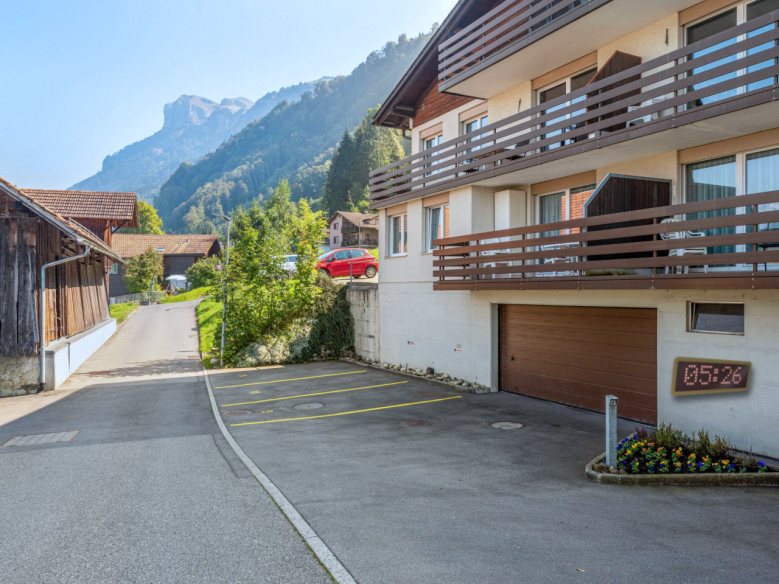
5:26
